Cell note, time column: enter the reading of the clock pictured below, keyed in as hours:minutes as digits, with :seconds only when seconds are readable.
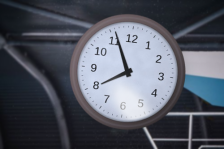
7:56
